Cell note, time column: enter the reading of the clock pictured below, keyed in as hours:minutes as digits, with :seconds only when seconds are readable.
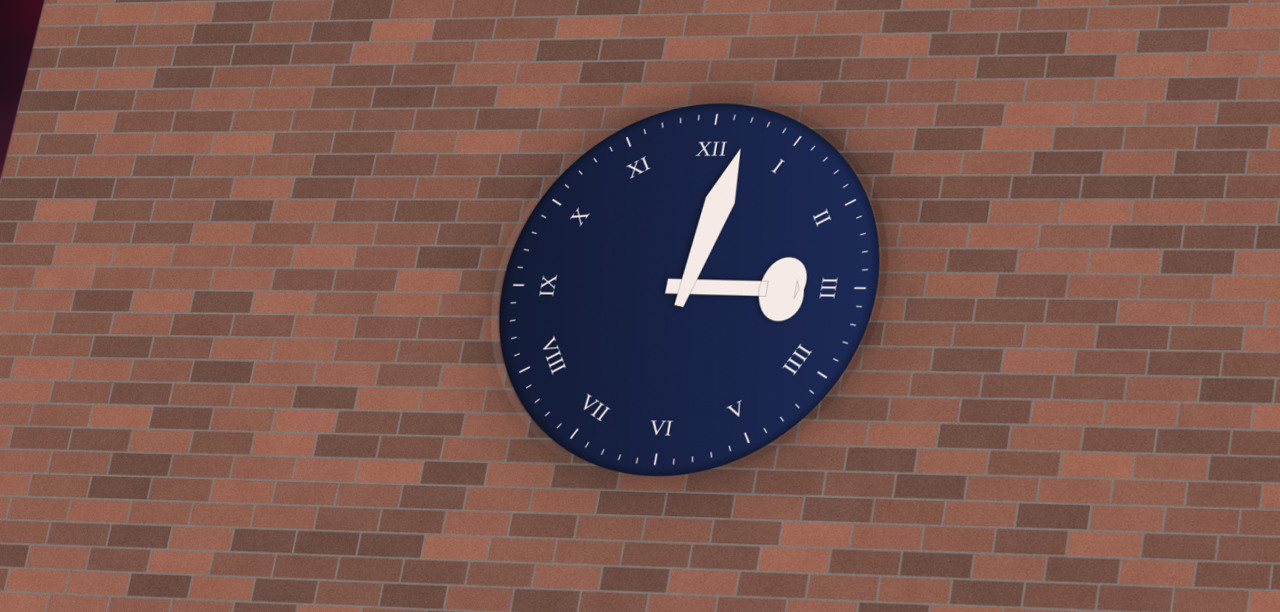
3:02
